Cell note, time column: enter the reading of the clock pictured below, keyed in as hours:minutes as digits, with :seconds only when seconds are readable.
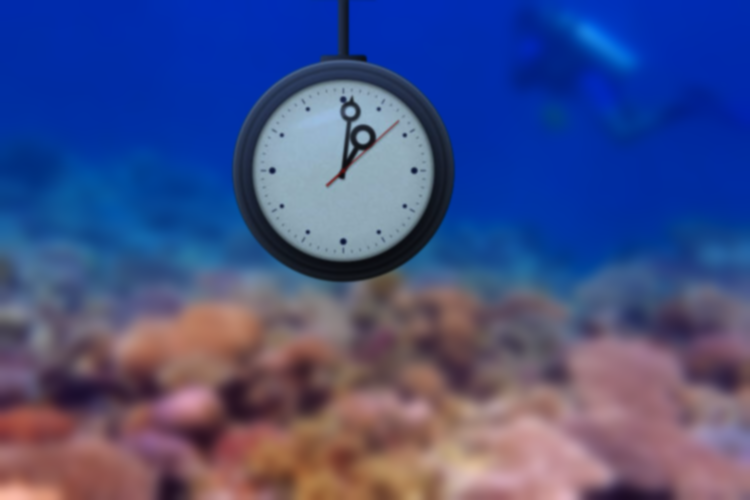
1:01:08
